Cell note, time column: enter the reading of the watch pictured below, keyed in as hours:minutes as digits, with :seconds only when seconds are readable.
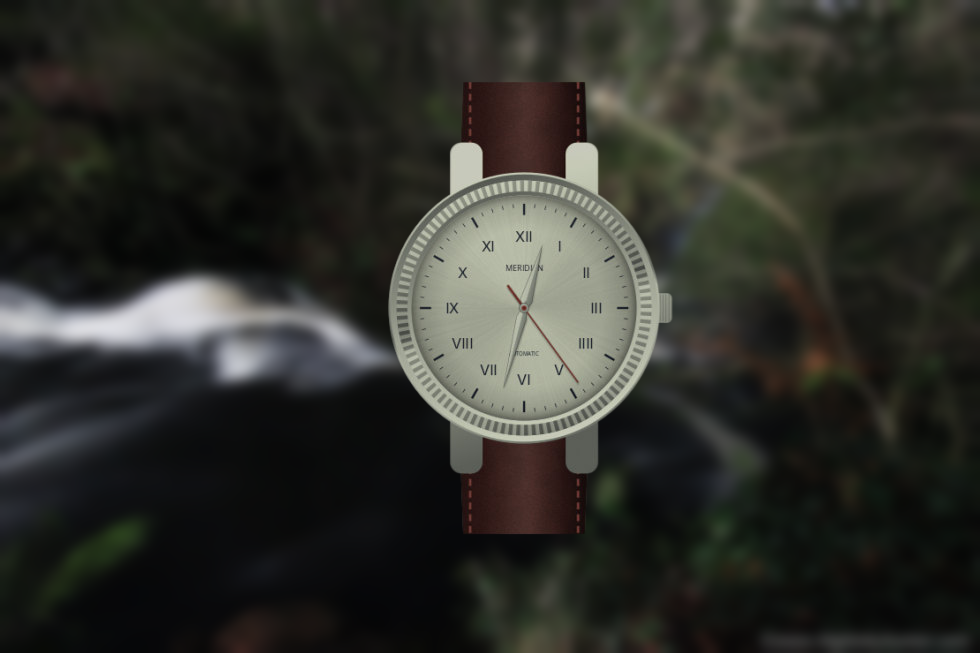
12:32:24
